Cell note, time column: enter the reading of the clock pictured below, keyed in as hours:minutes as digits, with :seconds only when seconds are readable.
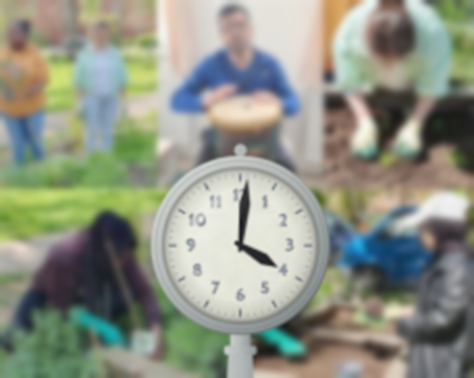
4:01
